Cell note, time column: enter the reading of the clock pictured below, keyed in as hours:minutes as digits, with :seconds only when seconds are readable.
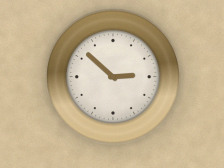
2:52
